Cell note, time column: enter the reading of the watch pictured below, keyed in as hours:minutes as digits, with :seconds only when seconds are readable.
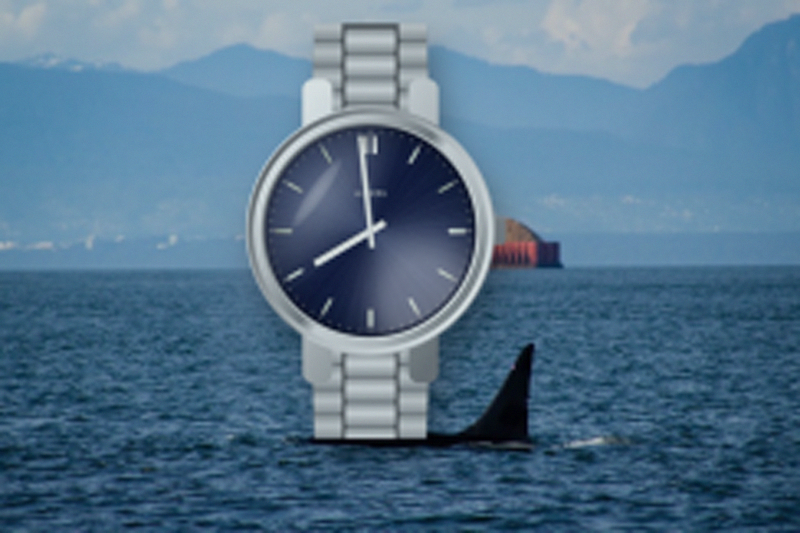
7:59
